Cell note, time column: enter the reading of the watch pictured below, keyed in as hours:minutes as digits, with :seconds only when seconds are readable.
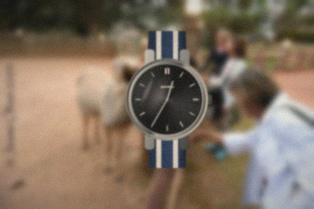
12:35
